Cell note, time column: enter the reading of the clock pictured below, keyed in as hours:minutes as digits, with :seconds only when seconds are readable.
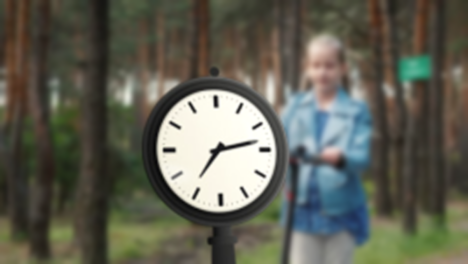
7:13
